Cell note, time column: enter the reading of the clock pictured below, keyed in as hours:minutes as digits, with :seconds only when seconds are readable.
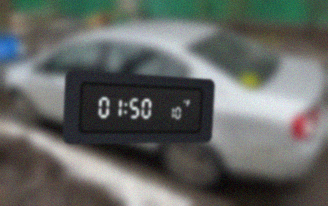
1:50
